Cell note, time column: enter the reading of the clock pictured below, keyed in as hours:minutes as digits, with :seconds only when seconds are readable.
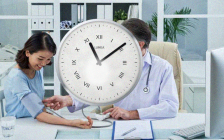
11:09
